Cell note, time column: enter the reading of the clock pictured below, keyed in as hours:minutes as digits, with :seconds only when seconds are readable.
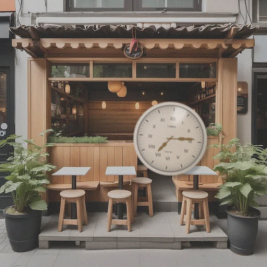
7:14
